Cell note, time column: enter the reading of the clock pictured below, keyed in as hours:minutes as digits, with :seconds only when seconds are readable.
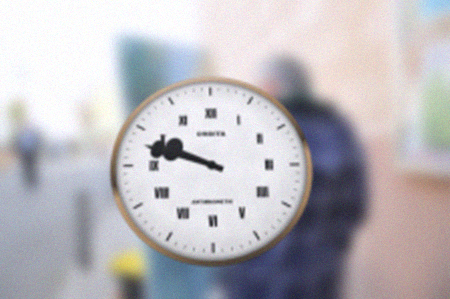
9:48
